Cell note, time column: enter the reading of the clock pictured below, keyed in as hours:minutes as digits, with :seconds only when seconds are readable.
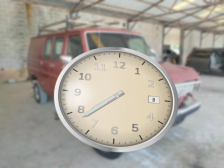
7:38
